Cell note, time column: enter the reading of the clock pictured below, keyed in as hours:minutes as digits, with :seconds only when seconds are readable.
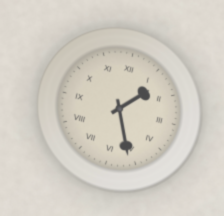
1:26
